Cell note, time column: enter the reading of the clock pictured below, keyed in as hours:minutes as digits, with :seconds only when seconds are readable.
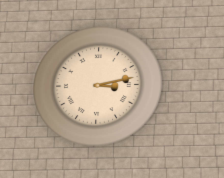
3:13
